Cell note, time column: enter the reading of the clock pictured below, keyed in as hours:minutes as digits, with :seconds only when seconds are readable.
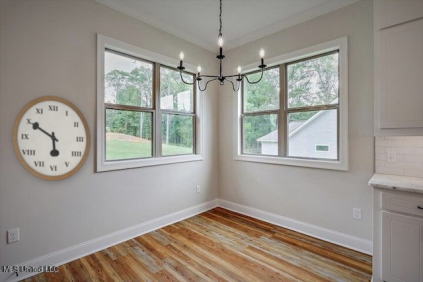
5:50
